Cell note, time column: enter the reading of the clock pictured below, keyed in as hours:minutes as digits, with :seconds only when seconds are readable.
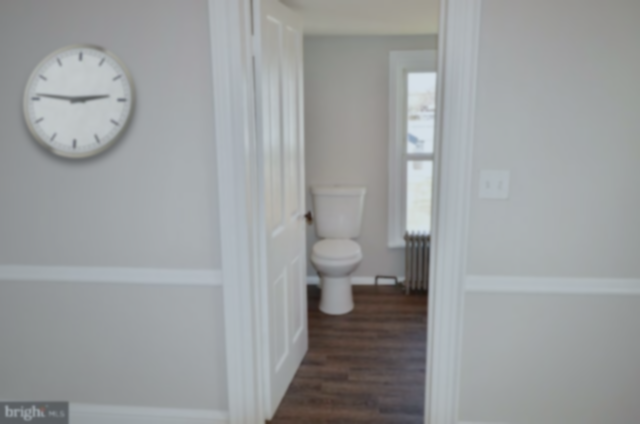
2:46
